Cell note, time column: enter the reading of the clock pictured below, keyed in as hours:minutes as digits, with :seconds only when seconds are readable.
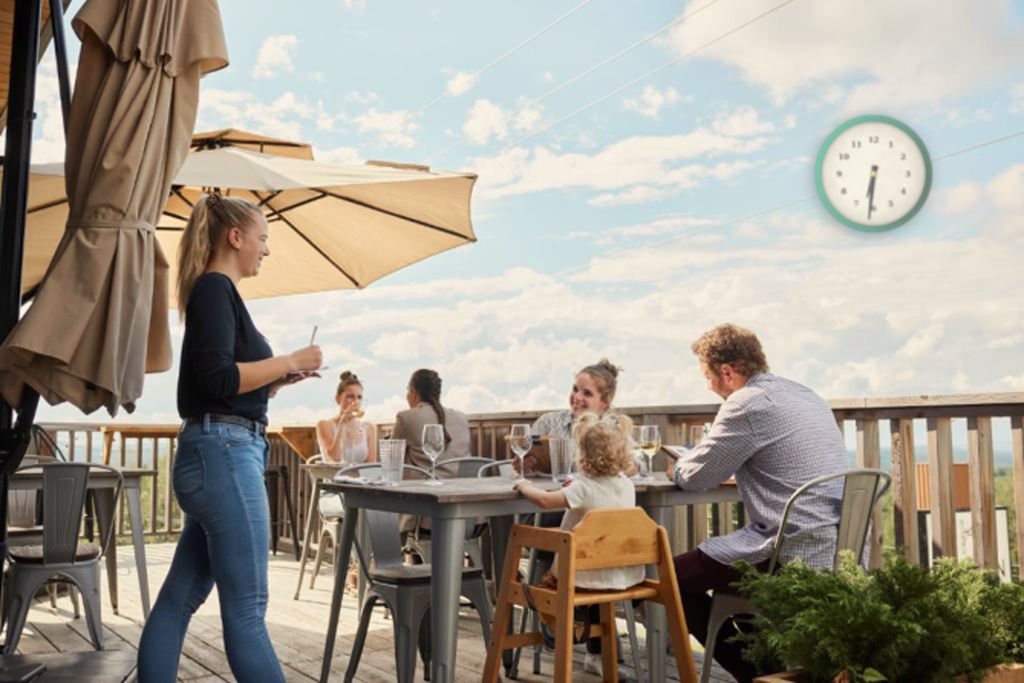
6:31
